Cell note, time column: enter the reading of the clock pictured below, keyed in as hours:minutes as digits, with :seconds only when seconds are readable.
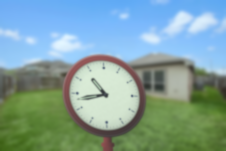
10:43
